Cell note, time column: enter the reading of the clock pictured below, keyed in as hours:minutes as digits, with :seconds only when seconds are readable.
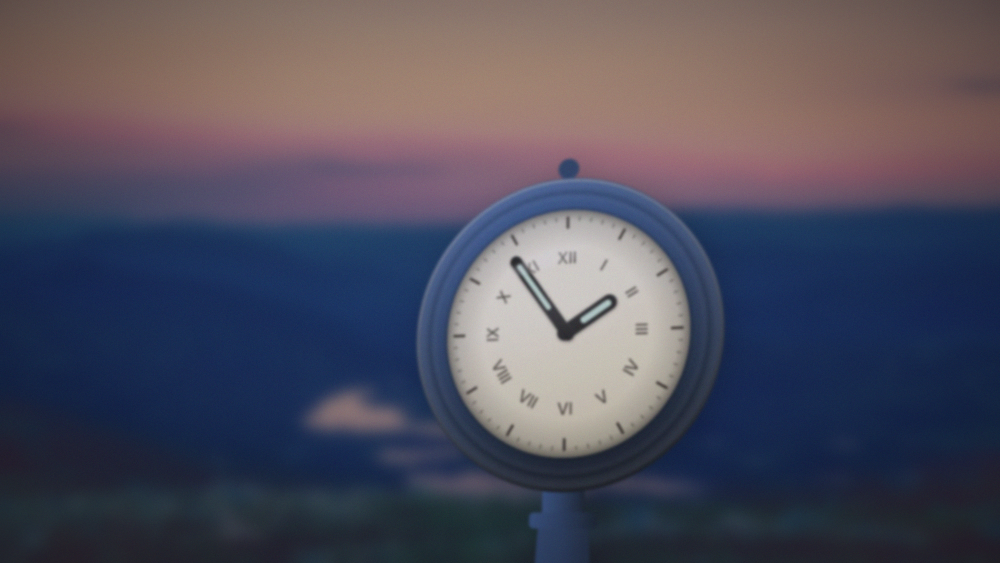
1:54
